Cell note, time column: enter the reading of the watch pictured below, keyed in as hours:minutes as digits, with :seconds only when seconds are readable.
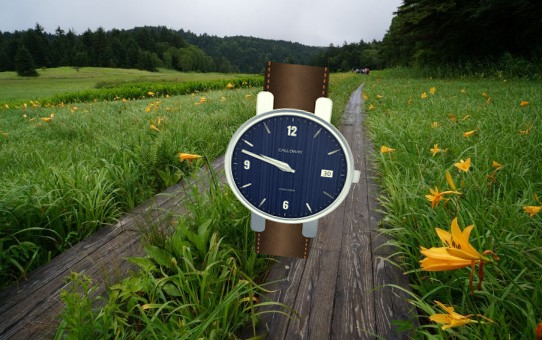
9:48
